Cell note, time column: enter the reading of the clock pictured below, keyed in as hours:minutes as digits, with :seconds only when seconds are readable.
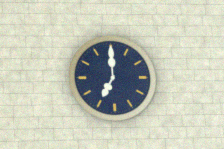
7:00
